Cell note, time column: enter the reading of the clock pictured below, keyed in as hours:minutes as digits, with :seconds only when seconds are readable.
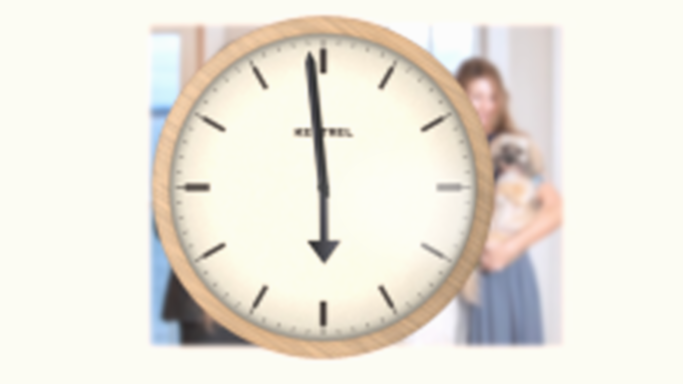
5:59
